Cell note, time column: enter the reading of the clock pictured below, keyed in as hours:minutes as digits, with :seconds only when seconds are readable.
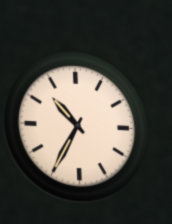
10:35
